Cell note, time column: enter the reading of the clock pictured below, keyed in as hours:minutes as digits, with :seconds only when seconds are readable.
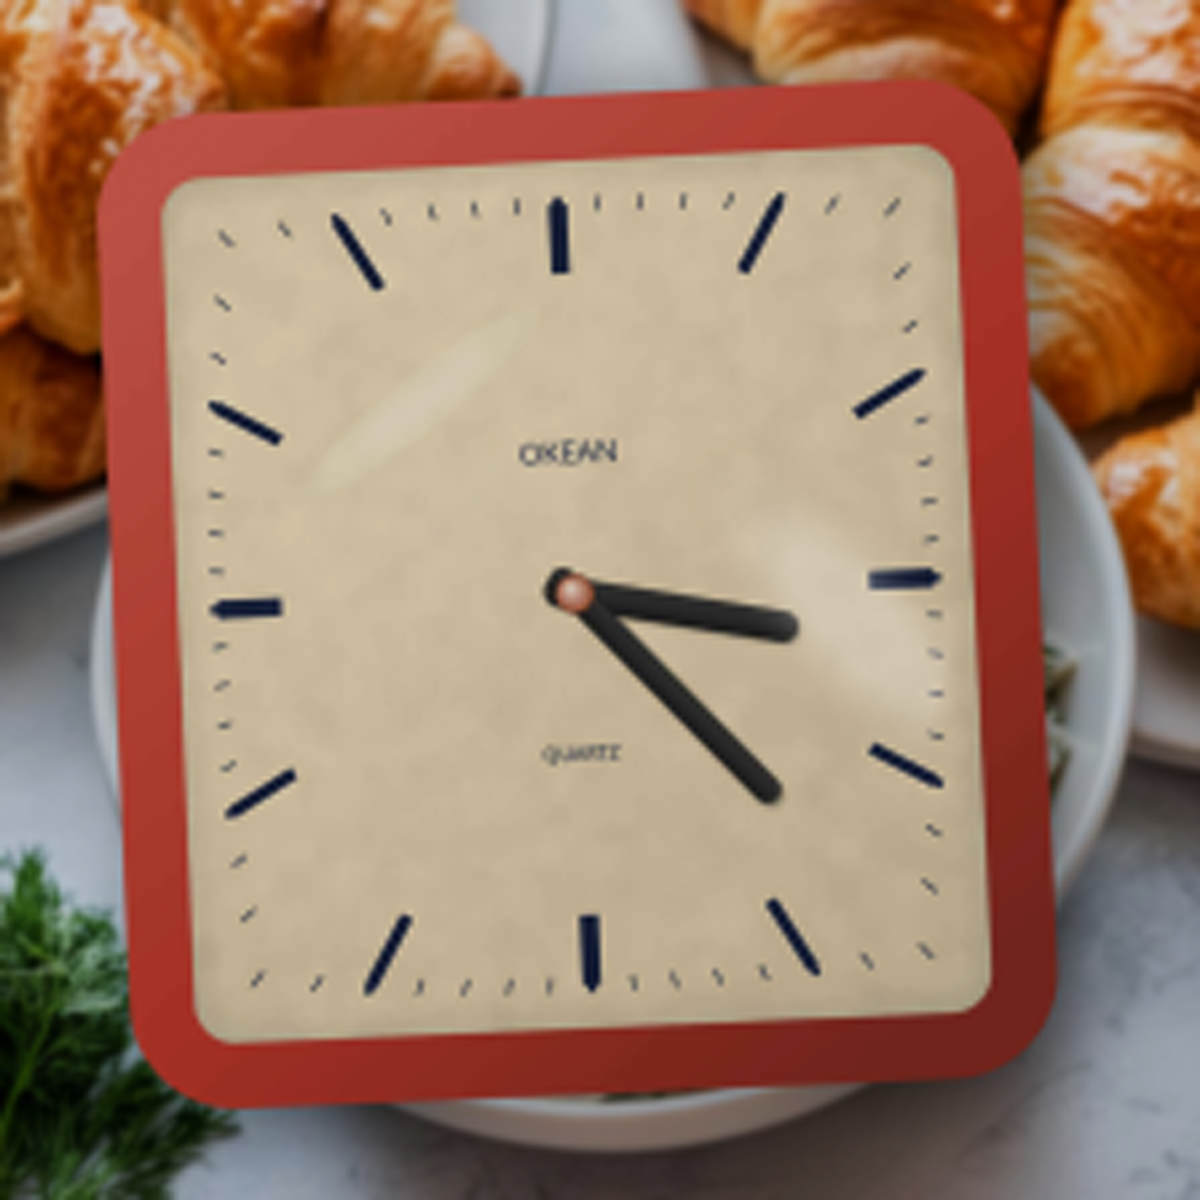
3:23
